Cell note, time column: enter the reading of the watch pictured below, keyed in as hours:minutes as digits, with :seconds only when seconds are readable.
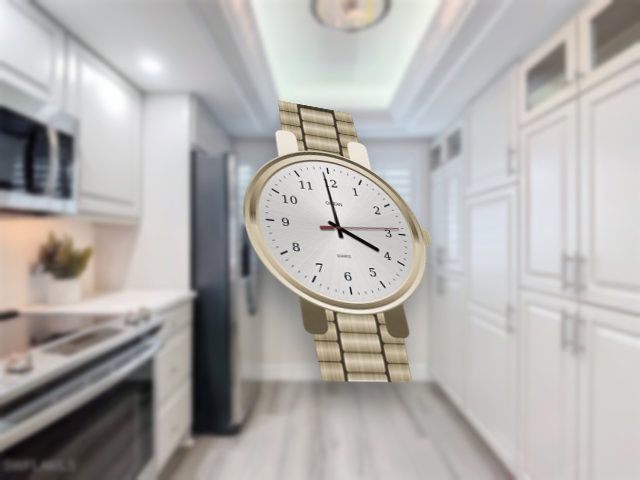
3:59:14
